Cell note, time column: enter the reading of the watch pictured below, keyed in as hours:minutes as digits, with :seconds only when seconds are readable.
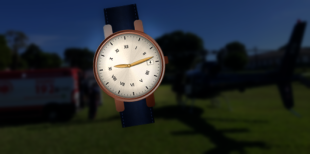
9:13
